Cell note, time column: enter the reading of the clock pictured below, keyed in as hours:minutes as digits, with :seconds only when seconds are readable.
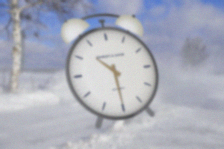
10:30
